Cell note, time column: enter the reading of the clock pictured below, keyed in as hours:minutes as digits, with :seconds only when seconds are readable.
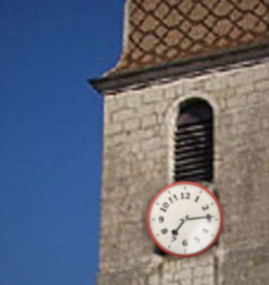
7:14
